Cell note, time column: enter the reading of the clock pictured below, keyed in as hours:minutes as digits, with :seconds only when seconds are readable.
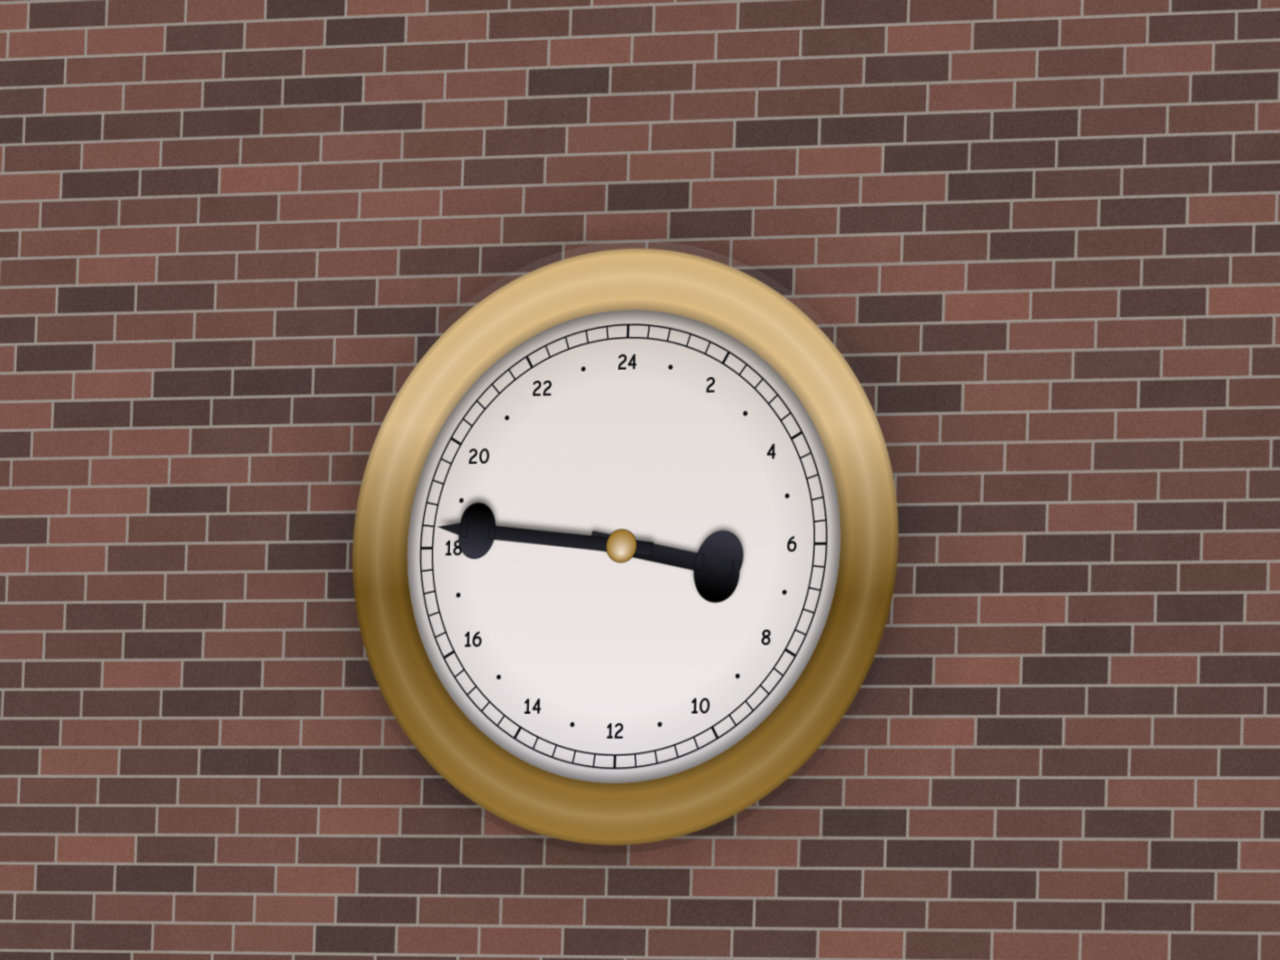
6:46
